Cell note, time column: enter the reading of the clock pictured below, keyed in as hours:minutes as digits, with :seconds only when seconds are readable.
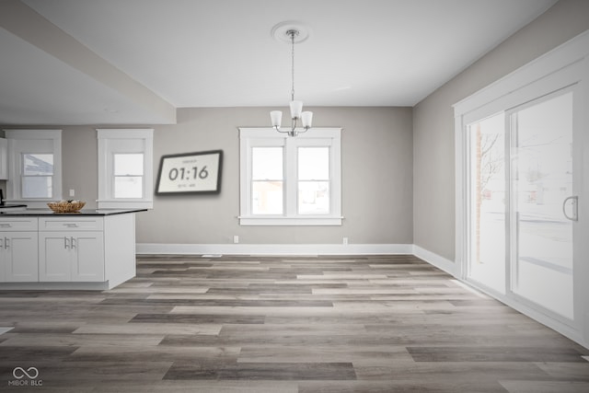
1:16
